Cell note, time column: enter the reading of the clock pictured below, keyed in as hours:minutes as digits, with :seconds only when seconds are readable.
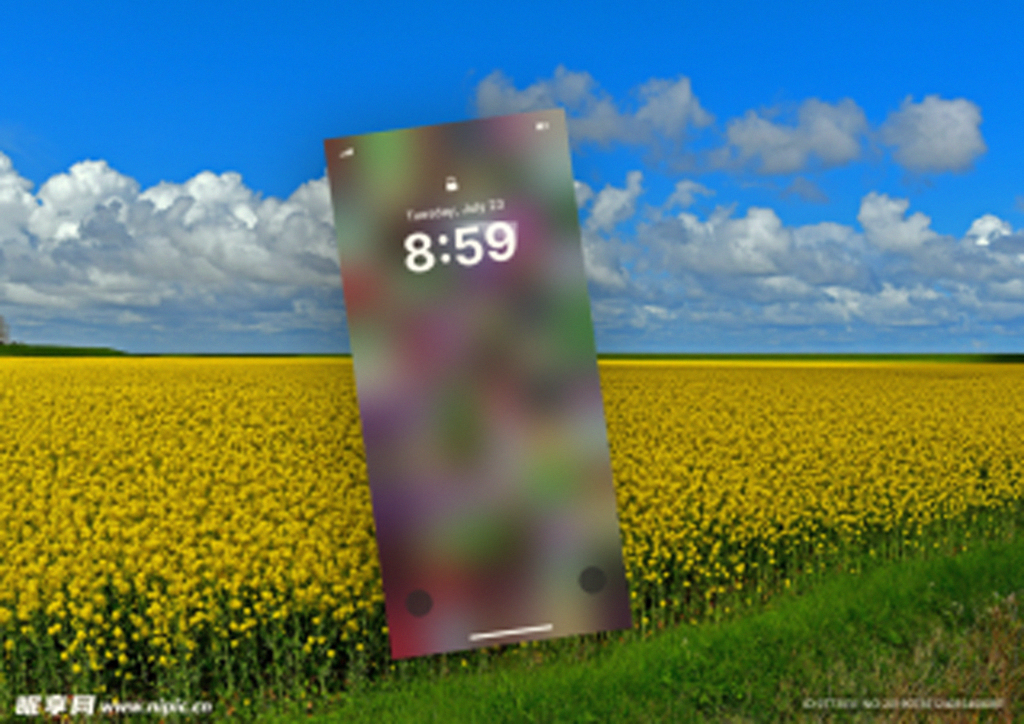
8:59
